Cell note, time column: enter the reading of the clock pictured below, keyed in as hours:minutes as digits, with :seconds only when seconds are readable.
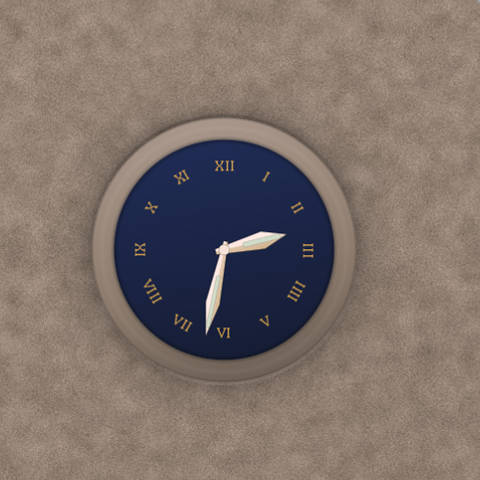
2:32
